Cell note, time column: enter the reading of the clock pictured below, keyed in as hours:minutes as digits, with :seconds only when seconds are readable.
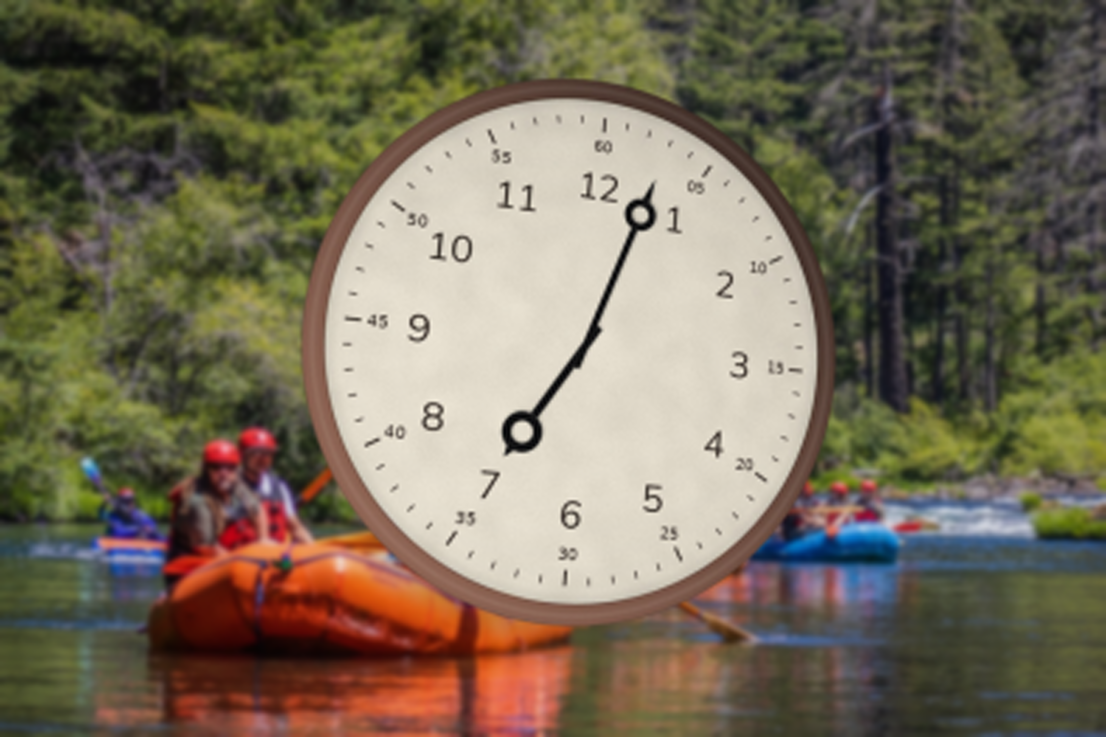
7:03
